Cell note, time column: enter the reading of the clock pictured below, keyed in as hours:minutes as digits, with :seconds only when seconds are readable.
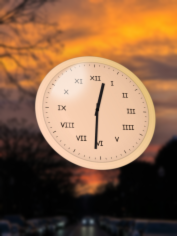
12:31
